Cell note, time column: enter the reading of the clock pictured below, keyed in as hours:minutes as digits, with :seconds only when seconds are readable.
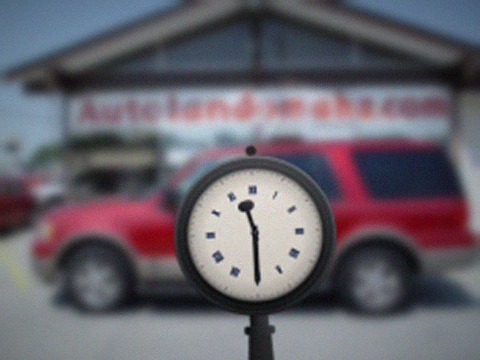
11:30
